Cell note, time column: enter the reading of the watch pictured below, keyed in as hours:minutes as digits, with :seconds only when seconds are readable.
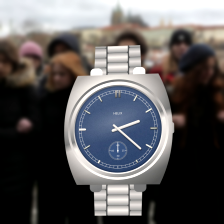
2:22
